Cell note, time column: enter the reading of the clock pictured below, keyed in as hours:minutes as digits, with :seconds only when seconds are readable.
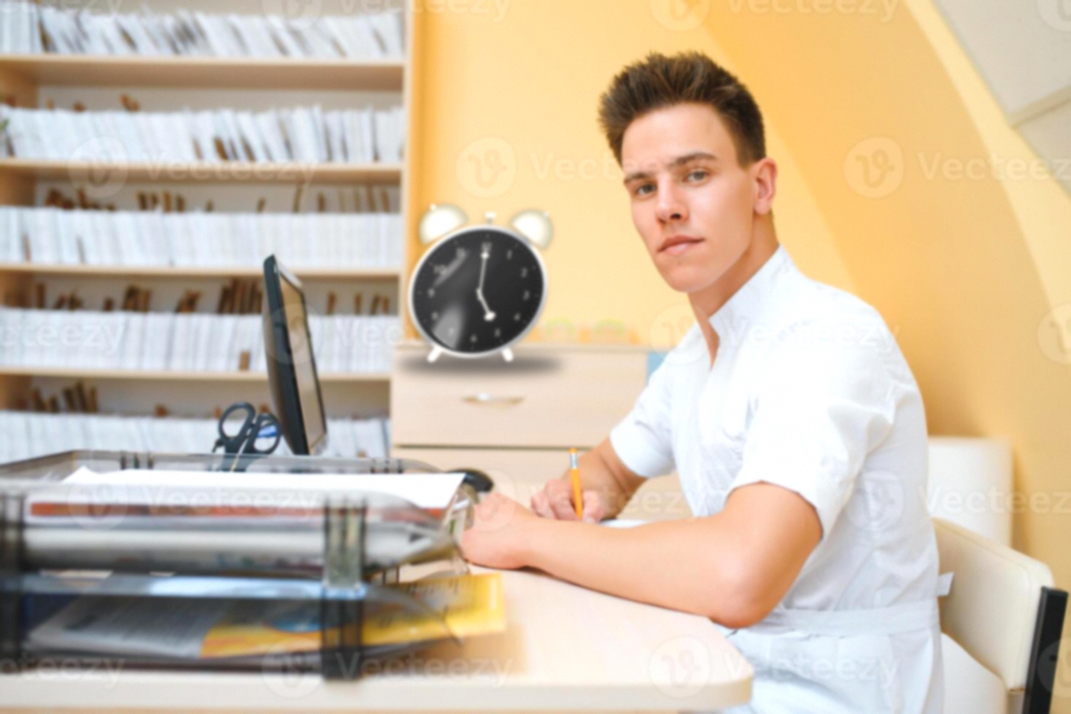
5:00
